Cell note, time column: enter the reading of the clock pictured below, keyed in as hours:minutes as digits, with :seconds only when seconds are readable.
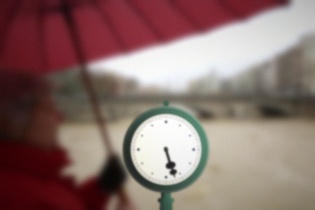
5:27
